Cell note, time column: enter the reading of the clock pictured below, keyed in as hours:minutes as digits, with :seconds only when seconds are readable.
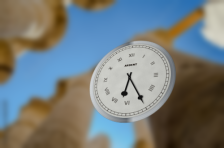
6:25
